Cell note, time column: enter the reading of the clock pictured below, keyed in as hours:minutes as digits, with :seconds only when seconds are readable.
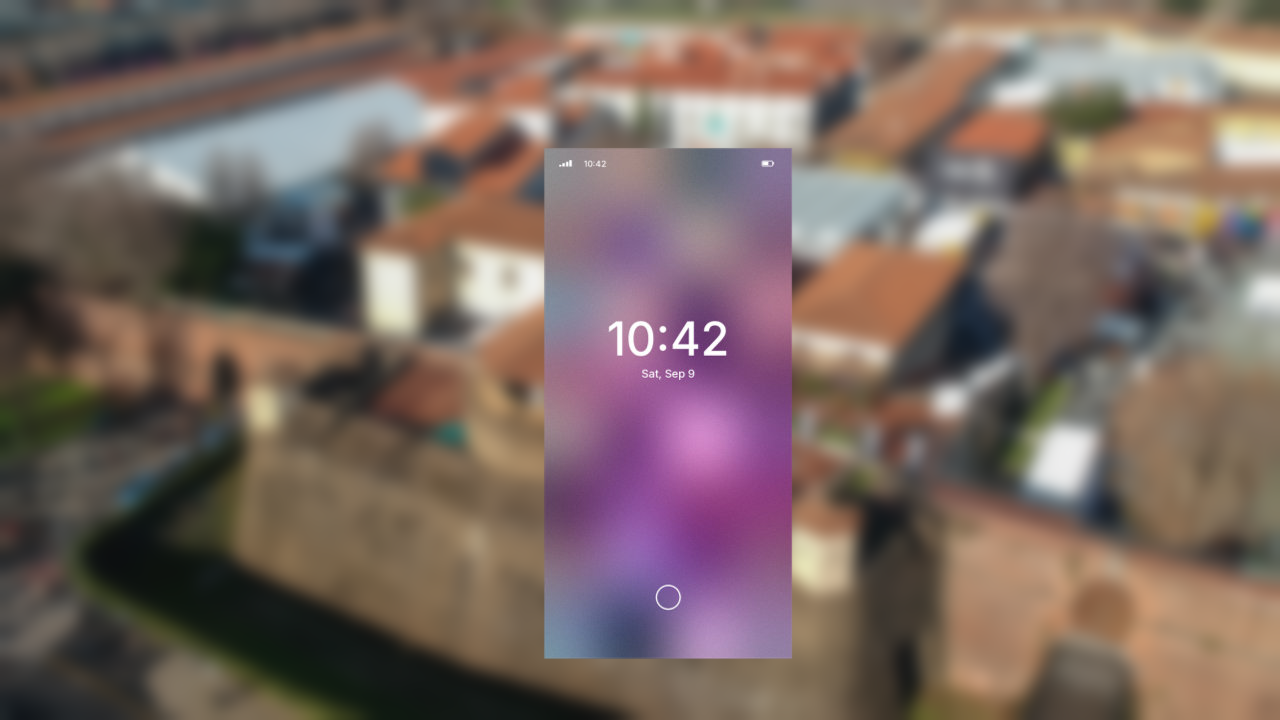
10:42
